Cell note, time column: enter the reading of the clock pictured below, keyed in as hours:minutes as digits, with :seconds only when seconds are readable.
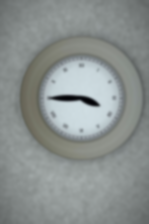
3:45
